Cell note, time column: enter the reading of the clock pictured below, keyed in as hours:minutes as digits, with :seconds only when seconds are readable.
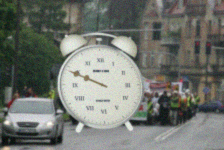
9:49
